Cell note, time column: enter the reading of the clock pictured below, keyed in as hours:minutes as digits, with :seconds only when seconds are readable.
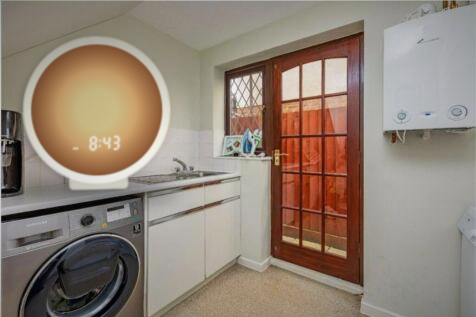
8:43
